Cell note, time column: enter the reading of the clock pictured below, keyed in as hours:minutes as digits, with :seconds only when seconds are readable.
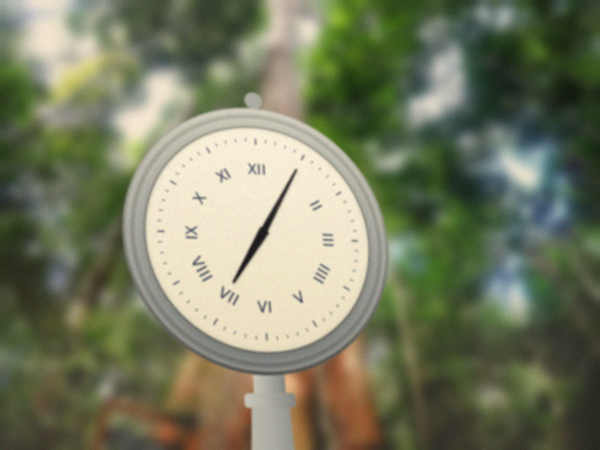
7:05
